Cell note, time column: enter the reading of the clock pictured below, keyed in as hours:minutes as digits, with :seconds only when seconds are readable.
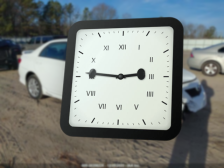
2:46
